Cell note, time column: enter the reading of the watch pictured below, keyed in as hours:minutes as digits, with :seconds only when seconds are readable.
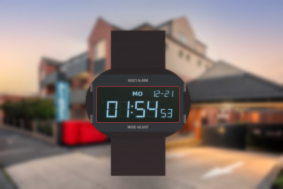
1:54
